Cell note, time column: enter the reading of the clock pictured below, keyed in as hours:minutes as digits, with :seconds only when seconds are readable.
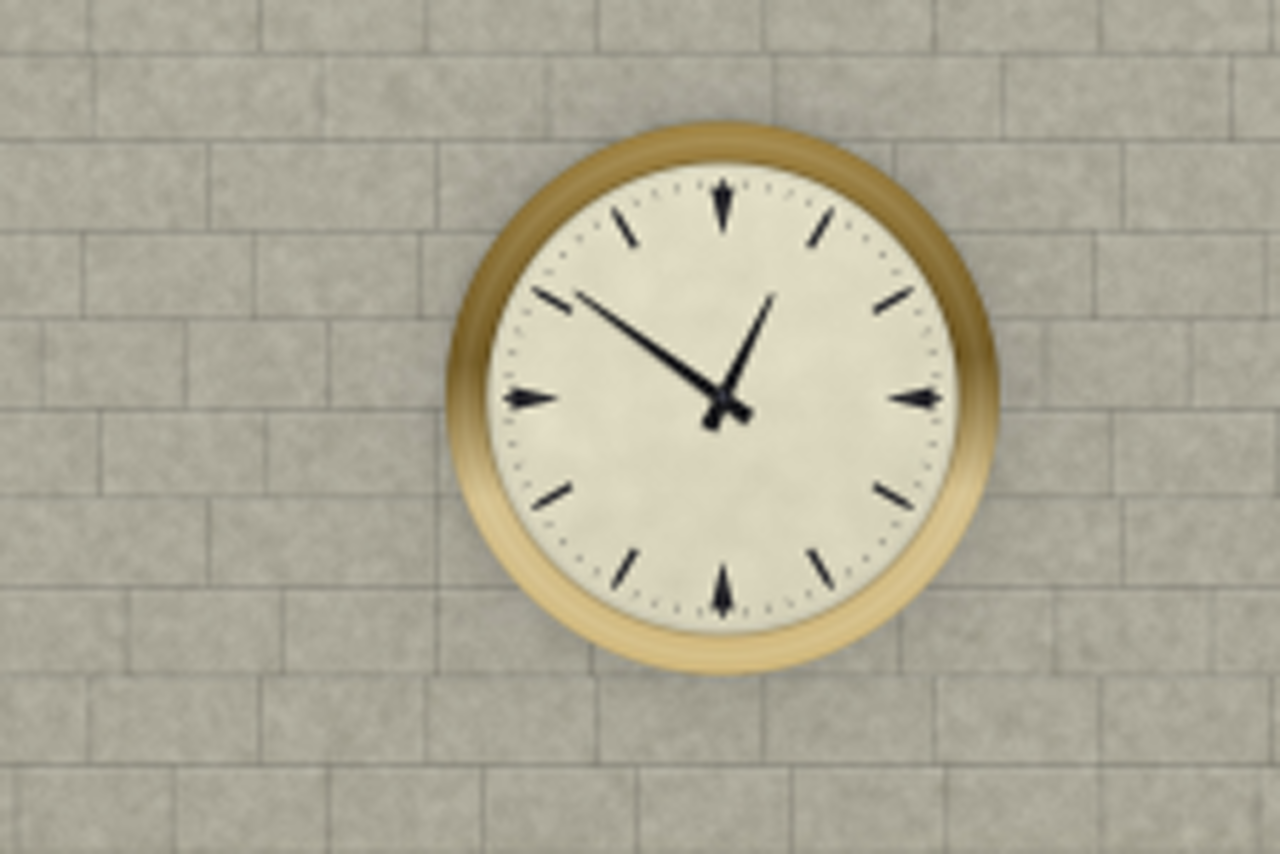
12:51
